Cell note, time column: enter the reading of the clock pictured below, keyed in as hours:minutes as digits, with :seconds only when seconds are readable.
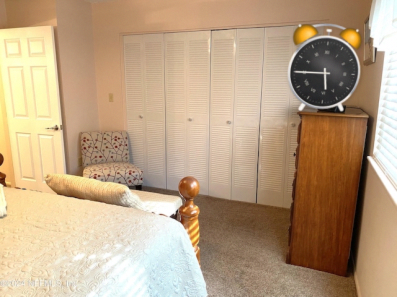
5:45
